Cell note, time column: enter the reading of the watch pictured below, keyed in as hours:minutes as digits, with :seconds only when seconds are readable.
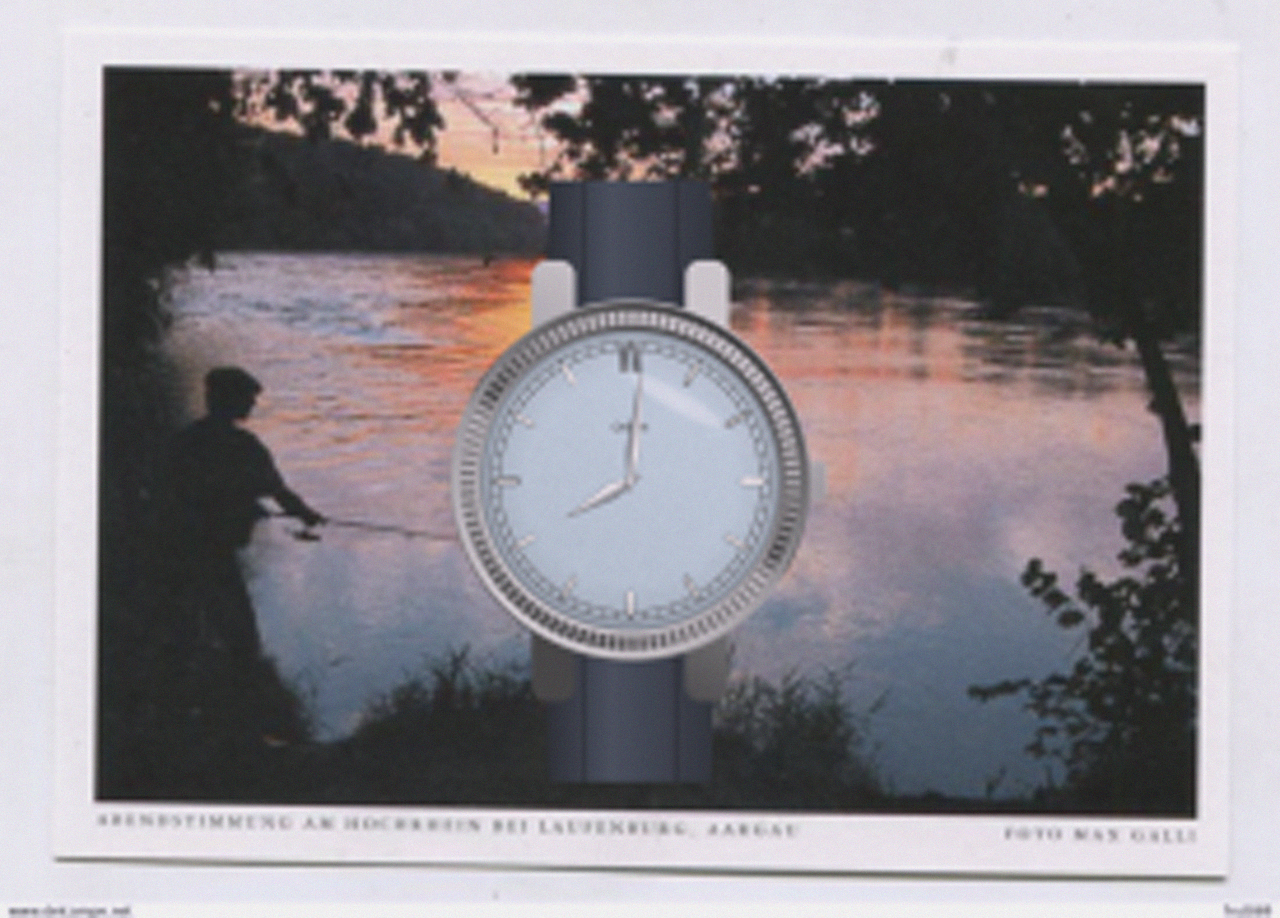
8:01
